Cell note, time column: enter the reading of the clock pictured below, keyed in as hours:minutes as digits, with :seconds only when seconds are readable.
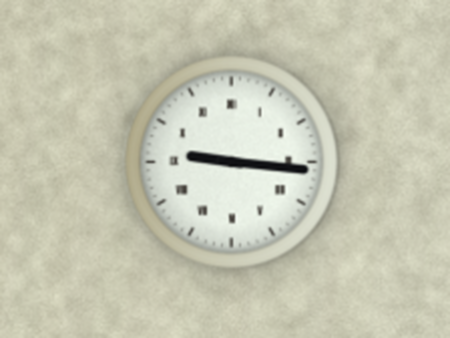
9:16
